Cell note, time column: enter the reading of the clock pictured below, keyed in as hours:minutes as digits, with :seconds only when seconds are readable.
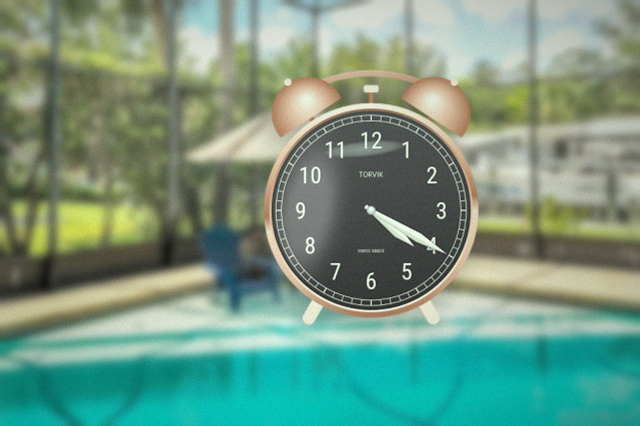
4:20
